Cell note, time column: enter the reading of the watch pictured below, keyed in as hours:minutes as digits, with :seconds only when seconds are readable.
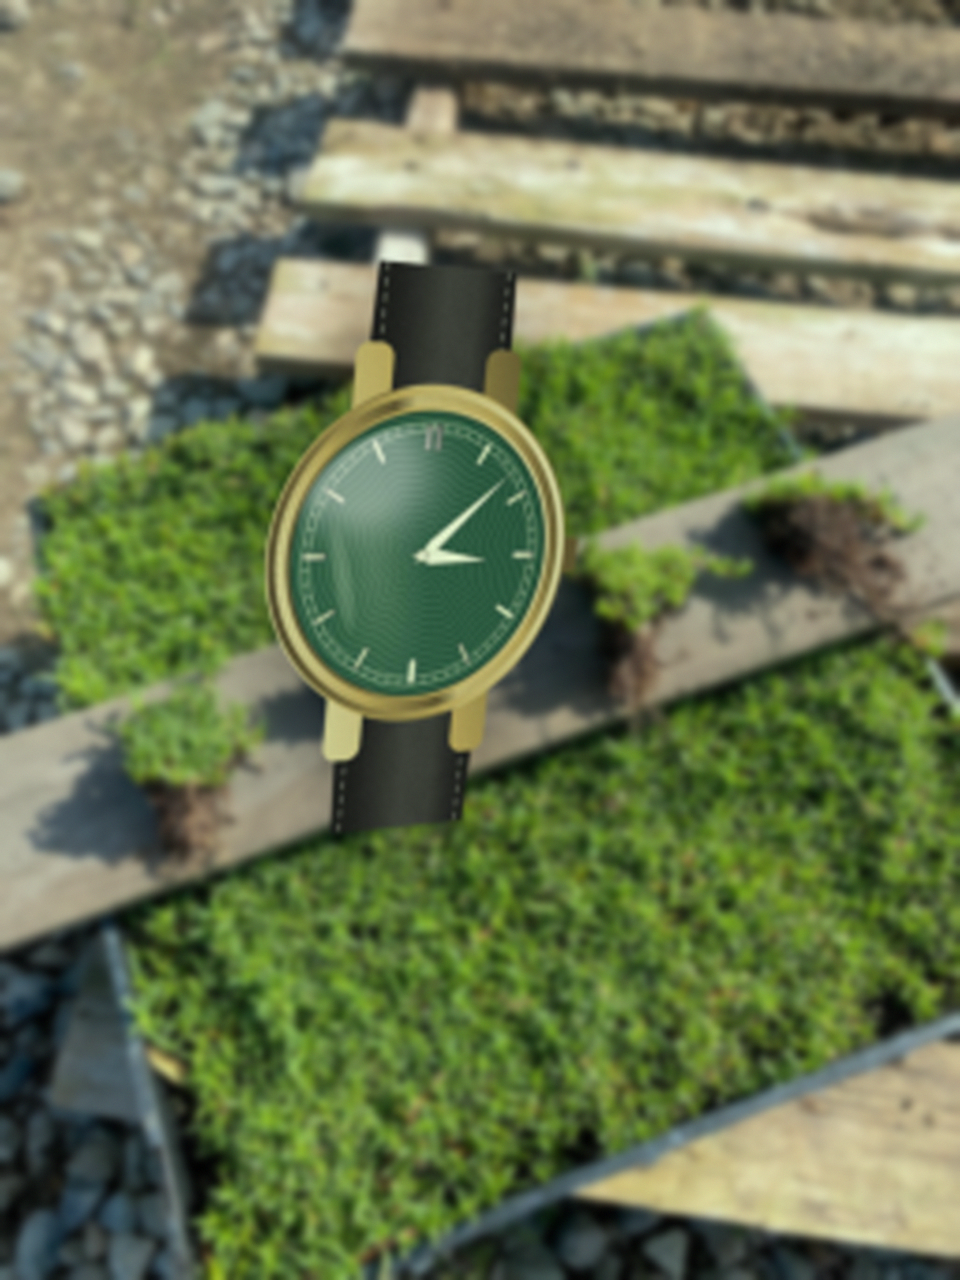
3:08
